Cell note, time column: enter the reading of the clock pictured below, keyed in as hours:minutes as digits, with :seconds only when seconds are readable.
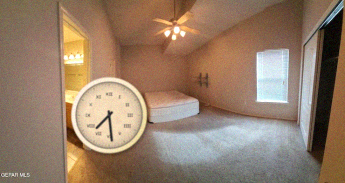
7:29
